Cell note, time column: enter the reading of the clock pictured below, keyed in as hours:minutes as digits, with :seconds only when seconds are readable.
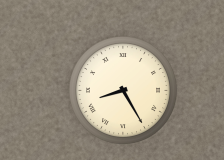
8:25
